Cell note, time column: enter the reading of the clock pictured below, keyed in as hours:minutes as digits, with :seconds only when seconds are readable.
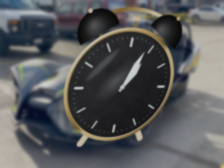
1:04
